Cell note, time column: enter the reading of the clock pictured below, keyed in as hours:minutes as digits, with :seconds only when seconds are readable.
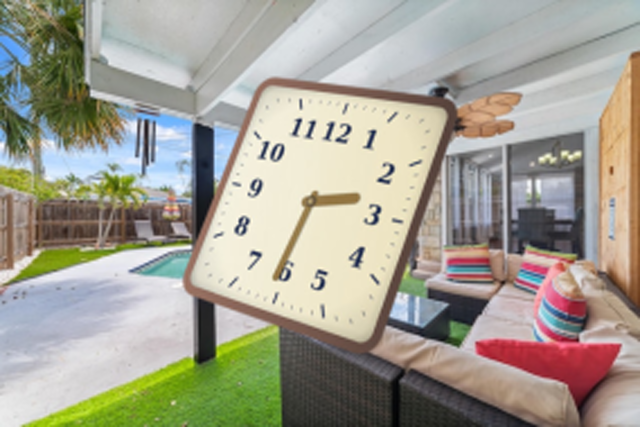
2:31
